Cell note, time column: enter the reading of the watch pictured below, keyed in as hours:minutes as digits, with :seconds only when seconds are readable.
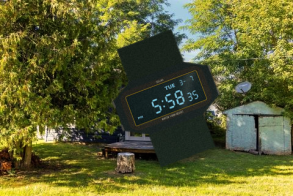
5:58:35
